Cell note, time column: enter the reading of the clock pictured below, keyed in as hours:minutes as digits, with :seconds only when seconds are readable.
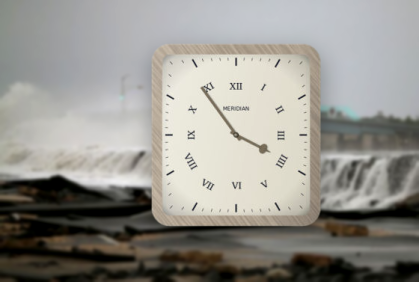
3:54
